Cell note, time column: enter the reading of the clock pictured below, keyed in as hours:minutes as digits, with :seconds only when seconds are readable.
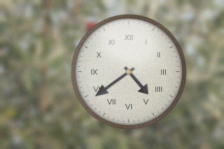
4:39
